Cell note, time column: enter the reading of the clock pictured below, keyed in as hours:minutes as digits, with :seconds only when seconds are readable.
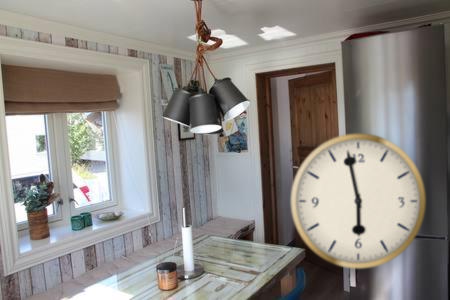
5:58
